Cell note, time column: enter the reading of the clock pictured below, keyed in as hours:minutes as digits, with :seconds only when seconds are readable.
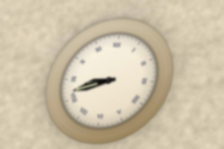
8:42
